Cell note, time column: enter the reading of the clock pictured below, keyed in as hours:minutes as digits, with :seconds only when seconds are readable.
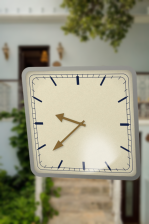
9:38
